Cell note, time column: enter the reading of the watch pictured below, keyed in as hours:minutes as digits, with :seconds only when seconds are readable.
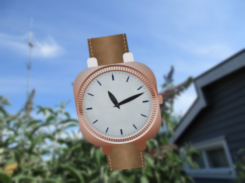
11:12
